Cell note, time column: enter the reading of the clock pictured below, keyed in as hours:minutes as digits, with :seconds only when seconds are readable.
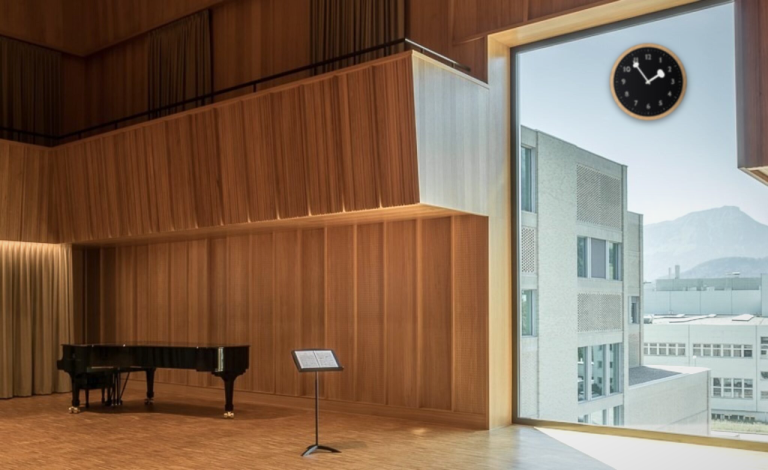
1:54
